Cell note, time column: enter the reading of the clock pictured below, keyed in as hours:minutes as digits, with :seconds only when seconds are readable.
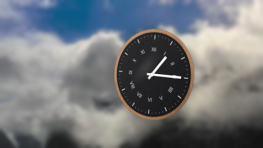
1:15
